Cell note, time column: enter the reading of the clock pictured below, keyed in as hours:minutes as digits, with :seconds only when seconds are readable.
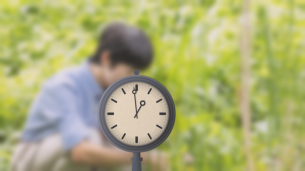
12:59
